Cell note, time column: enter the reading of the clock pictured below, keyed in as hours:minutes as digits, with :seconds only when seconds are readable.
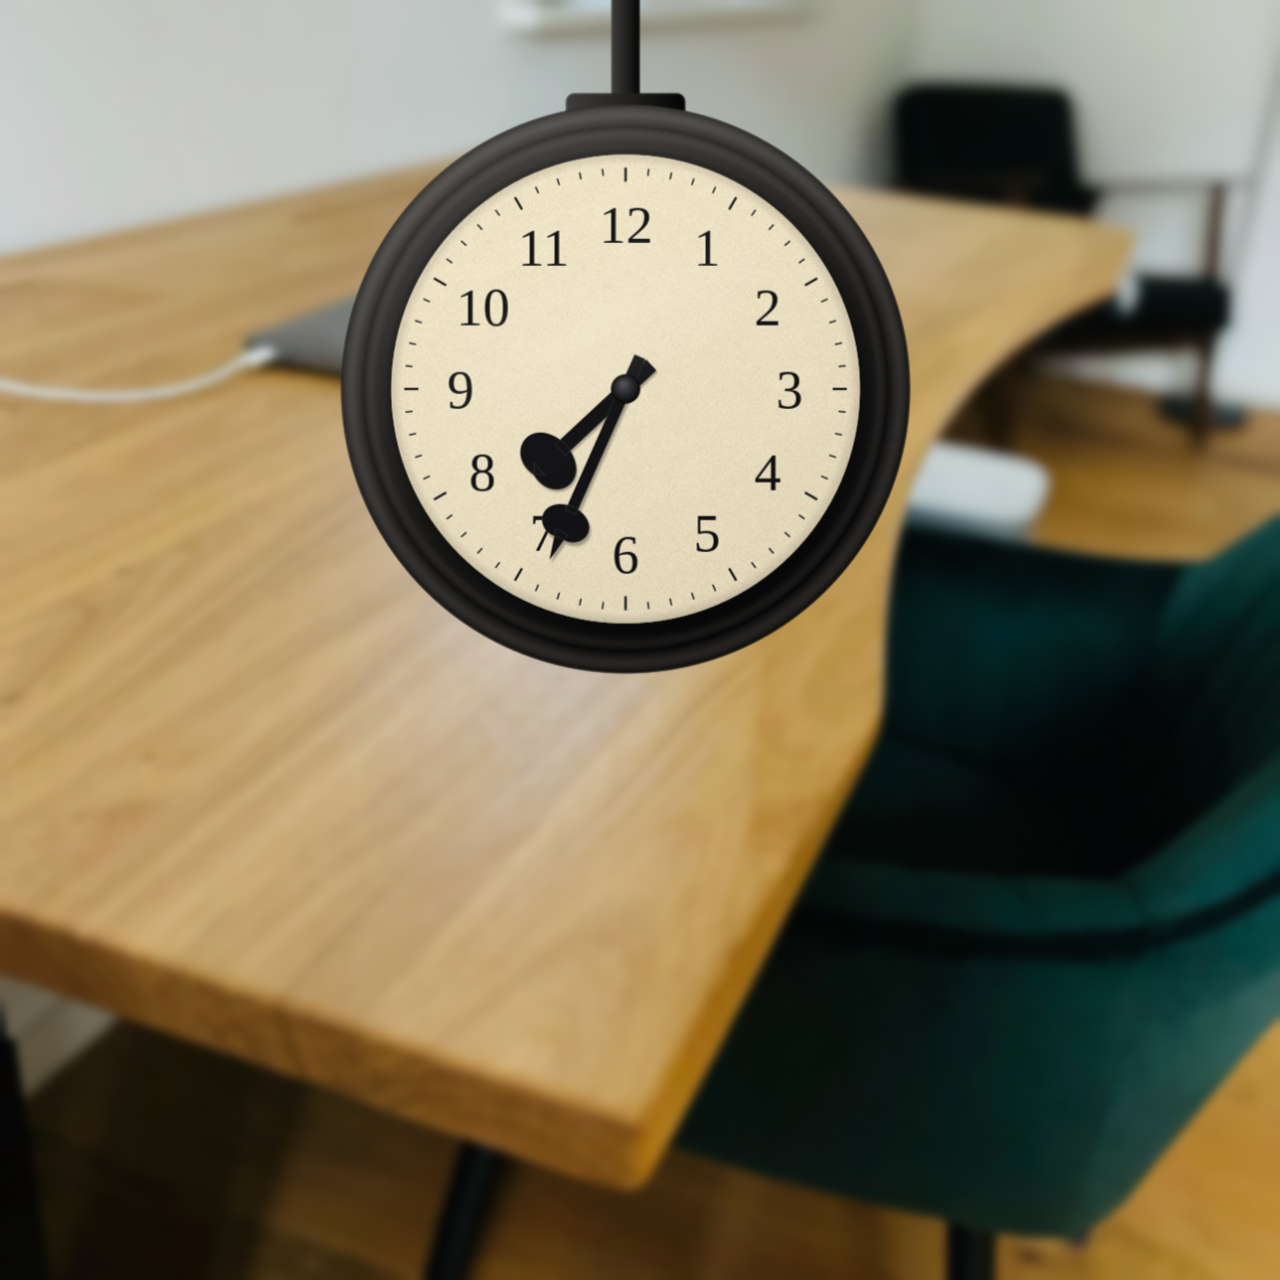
7:34
